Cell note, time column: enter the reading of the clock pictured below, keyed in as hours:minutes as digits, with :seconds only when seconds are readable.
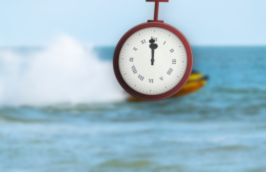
11:59
